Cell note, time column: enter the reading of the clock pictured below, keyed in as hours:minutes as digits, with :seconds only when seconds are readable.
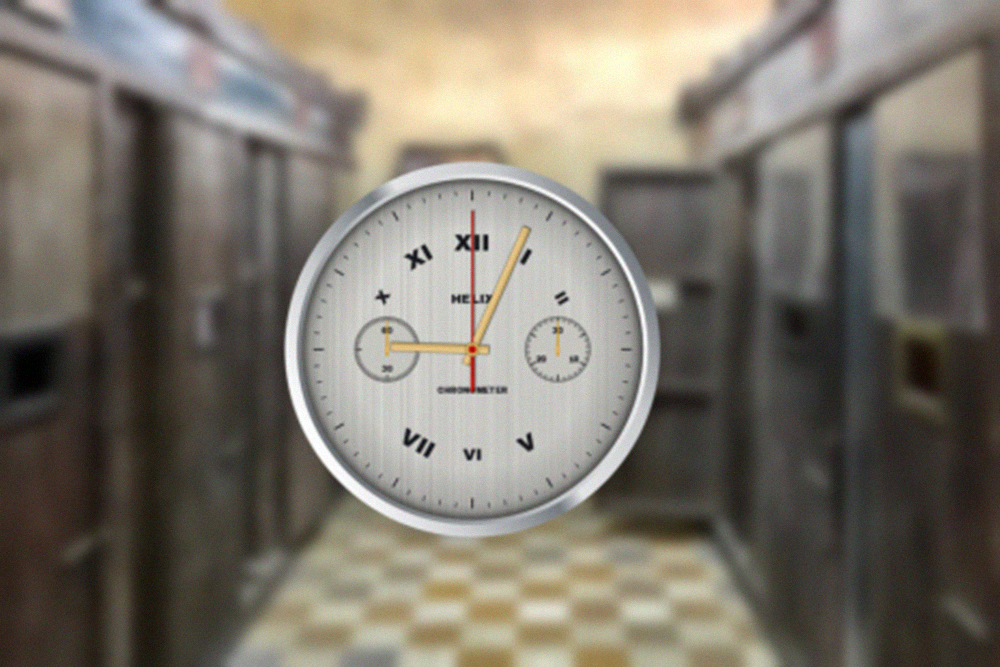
9:04
